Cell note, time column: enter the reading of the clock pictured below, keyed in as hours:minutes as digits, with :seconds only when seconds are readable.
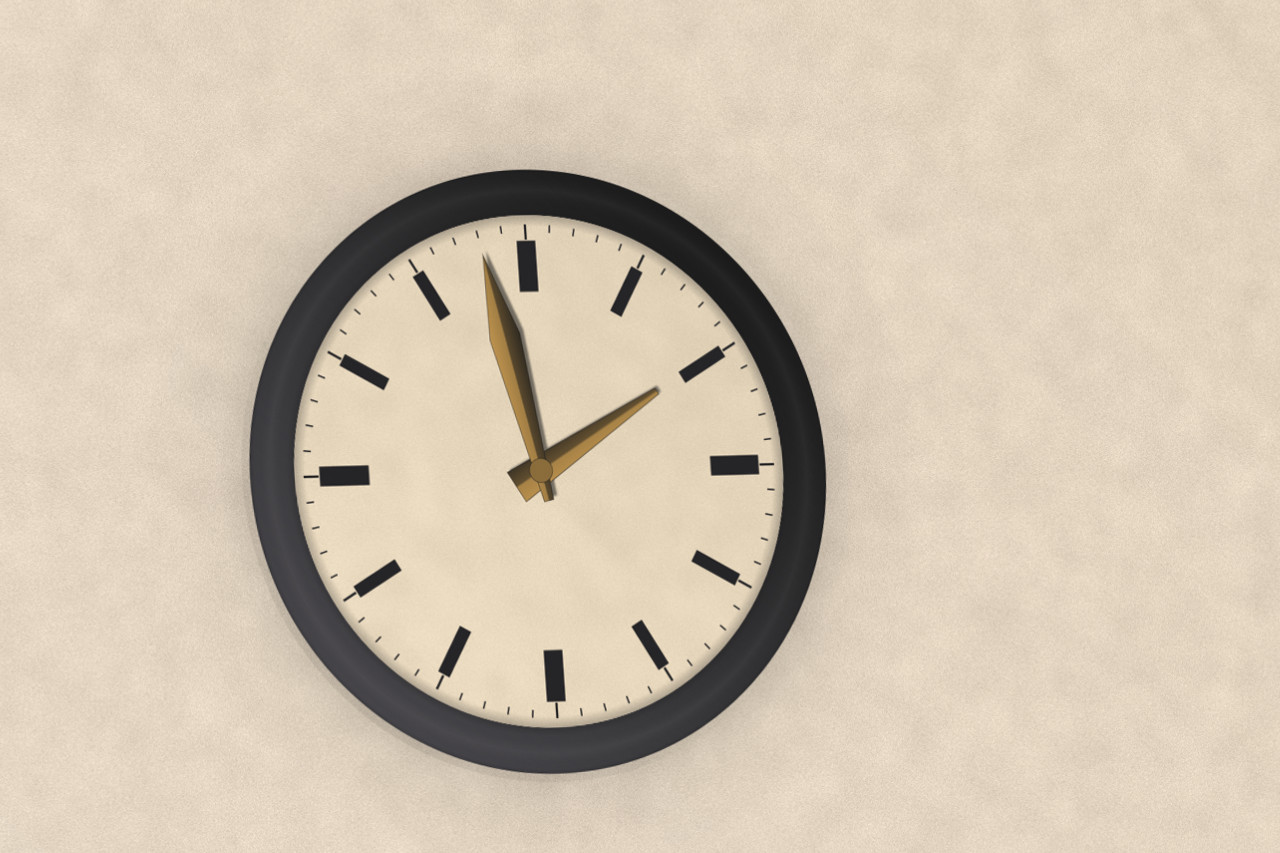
1:58
